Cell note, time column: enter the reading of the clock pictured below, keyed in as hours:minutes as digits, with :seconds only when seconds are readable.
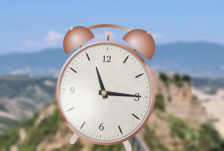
11:15
